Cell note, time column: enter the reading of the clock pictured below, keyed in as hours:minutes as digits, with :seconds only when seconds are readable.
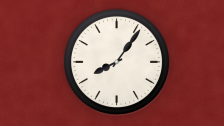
8:06
